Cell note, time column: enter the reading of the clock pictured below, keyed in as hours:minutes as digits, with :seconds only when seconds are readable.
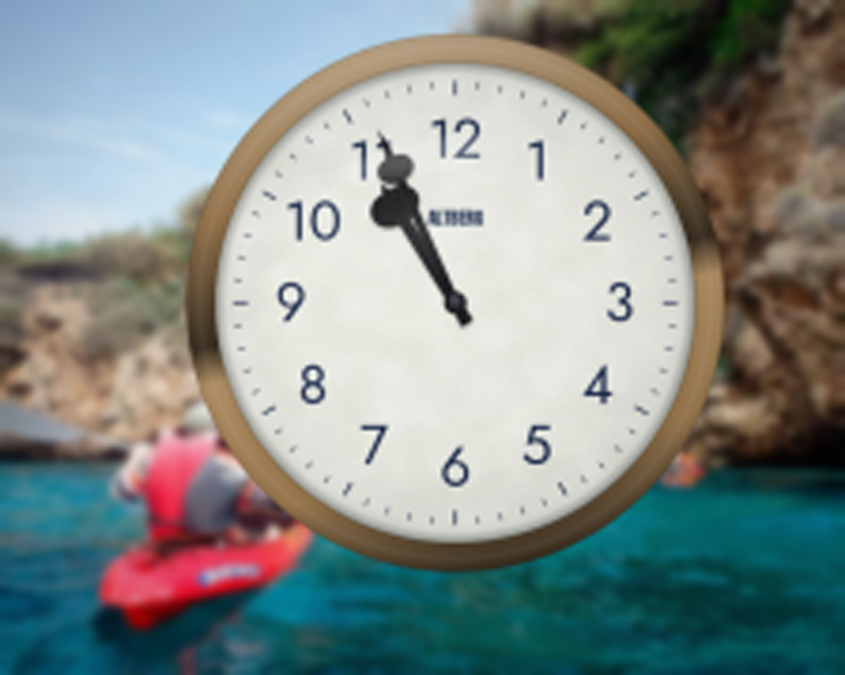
10:56
